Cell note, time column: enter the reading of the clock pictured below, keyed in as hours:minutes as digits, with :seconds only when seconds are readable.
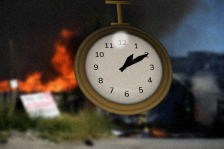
1:10
